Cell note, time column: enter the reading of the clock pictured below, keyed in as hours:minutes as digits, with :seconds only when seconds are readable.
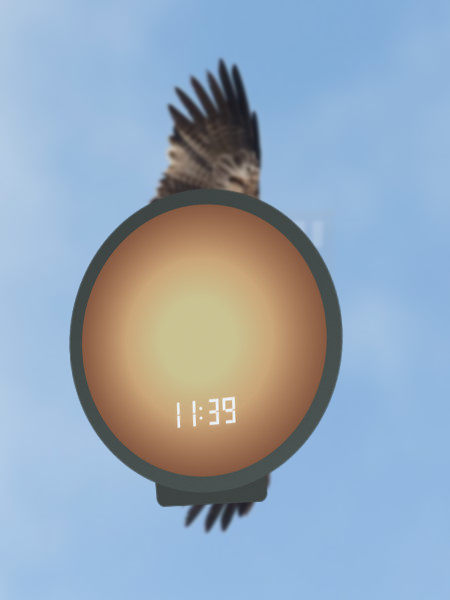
11:39
